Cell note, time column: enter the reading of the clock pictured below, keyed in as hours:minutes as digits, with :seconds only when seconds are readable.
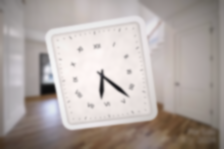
6:23
